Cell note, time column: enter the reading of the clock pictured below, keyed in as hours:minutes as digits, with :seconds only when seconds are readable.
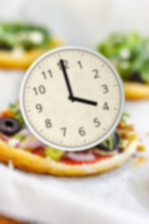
4:00
